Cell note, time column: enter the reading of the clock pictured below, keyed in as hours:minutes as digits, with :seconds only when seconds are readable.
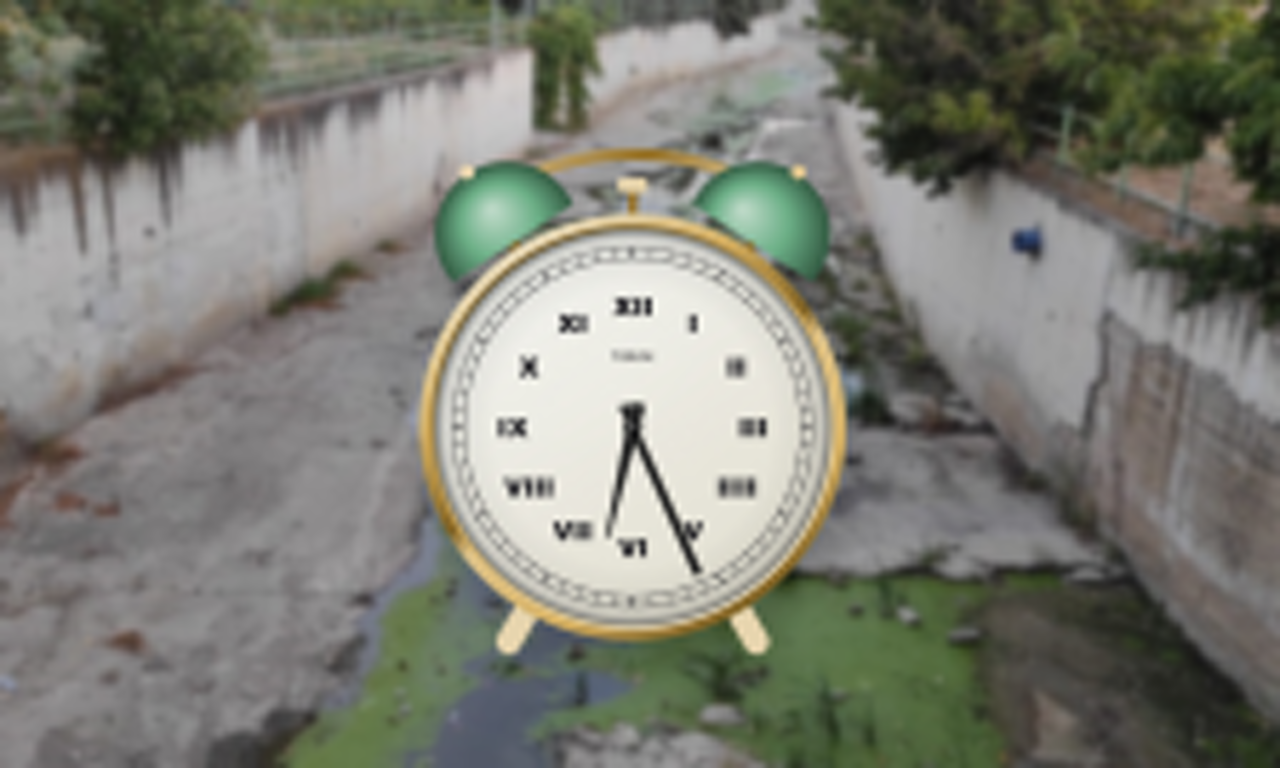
6:26
